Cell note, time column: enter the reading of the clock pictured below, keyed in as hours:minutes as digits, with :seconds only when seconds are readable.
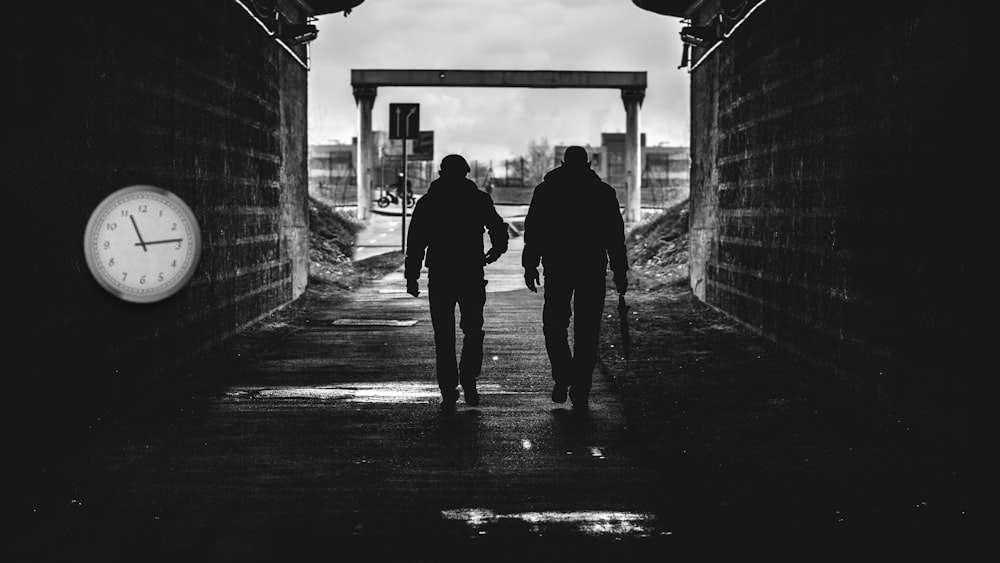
11:14
